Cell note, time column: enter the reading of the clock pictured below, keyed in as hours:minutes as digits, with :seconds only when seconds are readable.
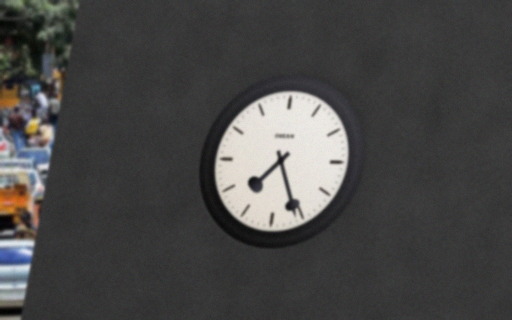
7:26
